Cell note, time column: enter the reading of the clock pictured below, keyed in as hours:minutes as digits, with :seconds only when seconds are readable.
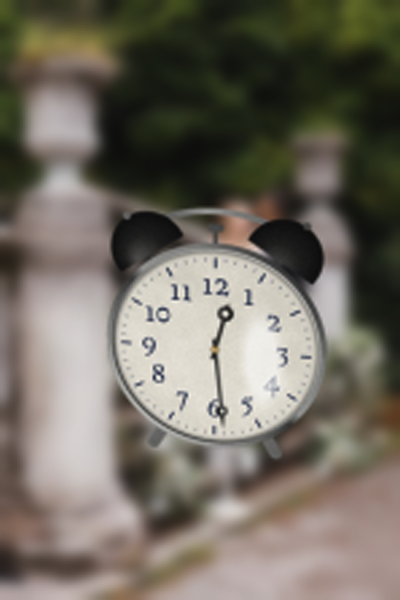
12:29
